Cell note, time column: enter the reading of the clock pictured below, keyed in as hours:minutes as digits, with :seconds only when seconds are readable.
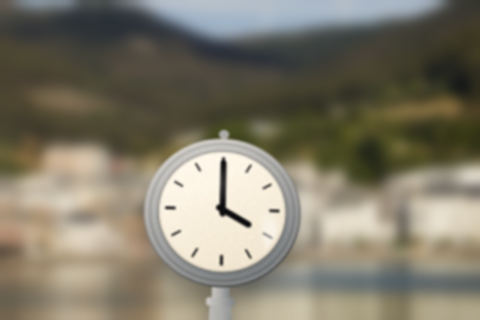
4:00
